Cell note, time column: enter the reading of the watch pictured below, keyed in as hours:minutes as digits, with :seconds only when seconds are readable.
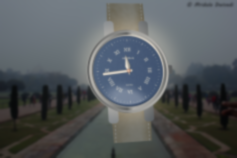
11:44
